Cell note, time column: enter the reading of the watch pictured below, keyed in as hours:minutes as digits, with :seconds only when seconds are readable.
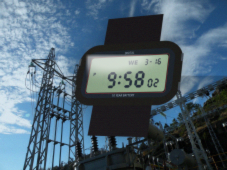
9:58
